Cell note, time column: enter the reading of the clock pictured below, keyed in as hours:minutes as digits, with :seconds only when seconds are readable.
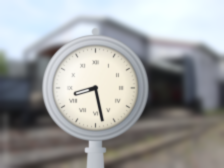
8:28
